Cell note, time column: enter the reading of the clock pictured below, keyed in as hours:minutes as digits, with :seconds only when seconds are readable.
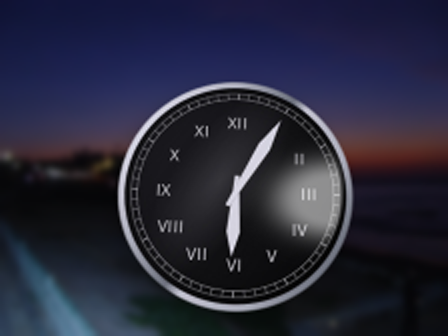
6:05
